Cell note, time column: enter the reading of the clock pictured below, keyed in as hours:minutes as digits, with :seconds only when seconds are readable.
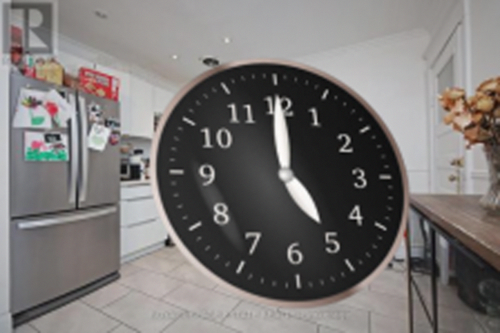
5:00
